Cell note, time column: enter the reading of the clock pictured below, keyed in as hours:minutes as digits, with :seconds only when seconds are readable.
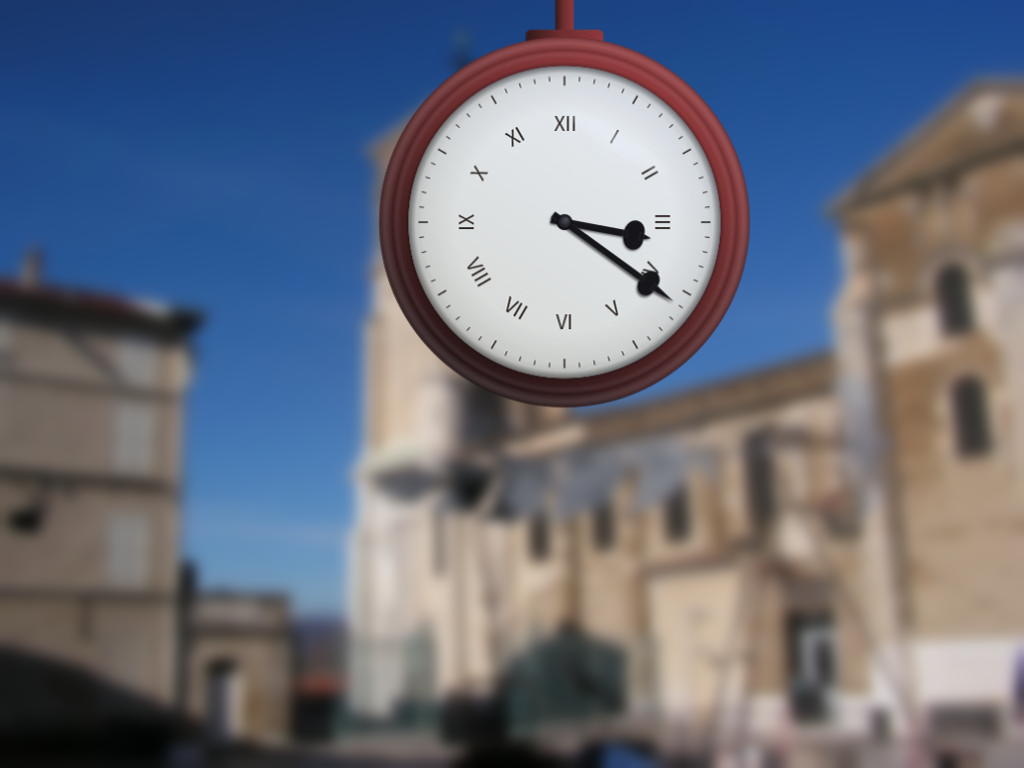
3:21
